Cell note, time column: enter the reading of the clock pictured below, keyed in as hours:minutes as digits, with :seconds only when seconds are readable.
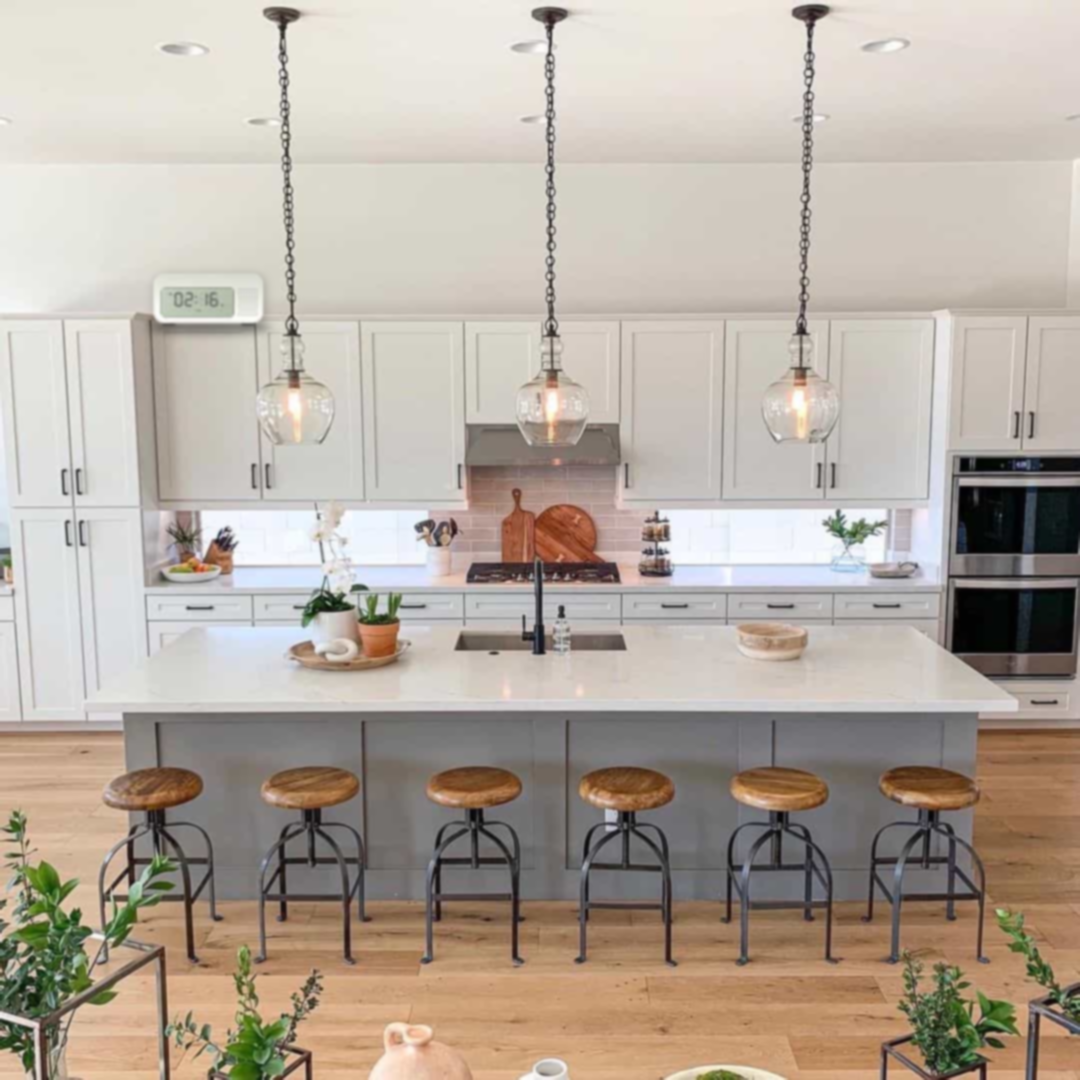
2:16
